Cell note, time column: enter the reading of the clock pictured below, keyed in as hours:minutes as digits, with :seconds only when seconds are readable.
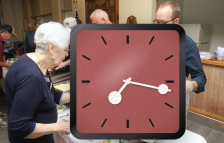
7:17
